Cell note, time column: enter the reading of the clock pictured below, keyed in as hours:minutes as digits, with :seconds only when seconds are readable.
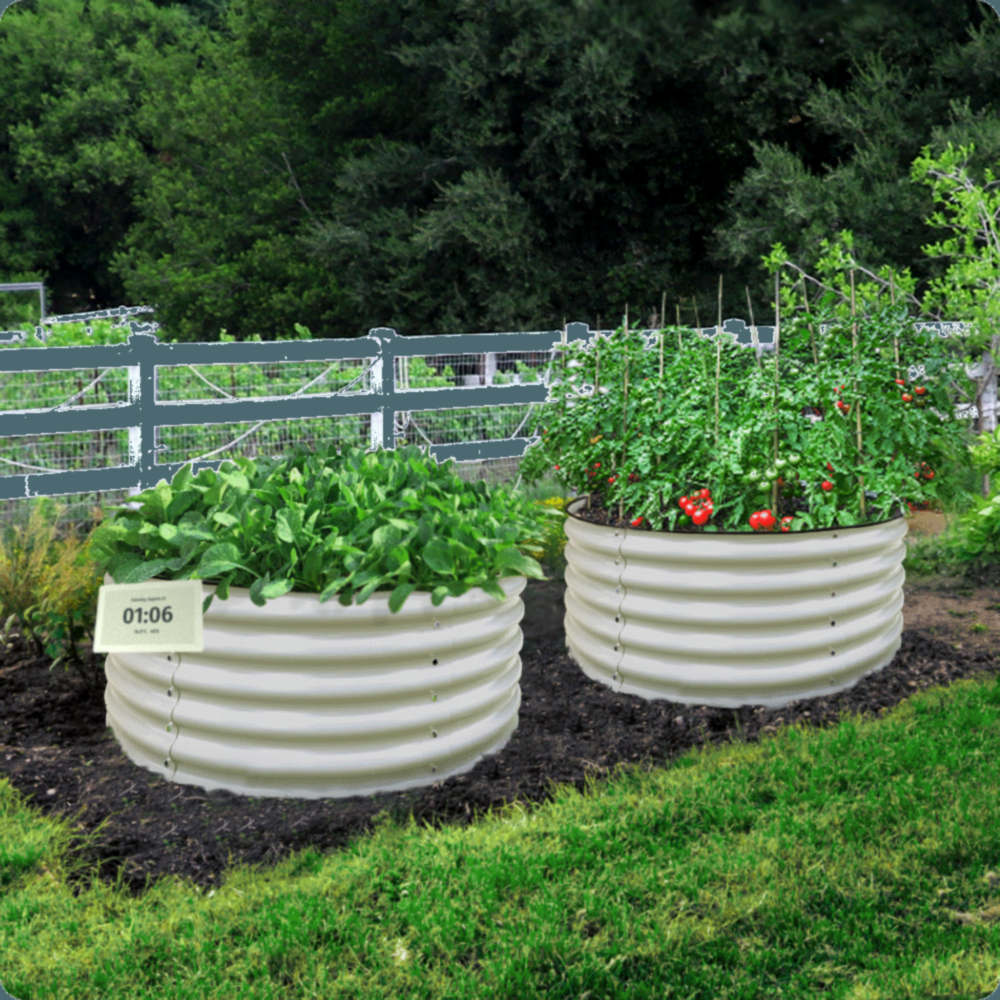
1:06
